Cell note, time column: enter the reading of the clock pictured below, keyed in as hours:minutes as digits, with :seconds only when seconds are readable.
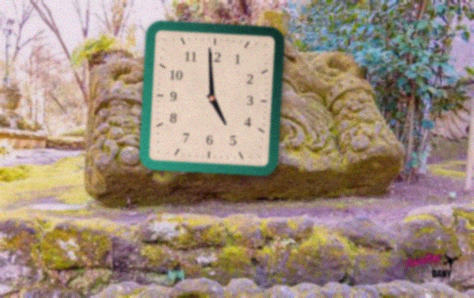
4:59
